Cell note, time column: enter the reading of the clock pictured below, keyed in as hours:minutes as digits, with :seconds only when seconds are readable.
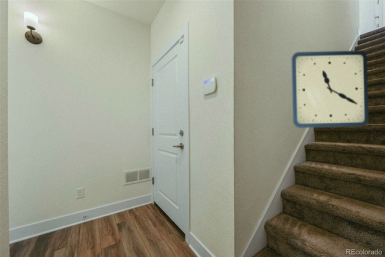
11:20
